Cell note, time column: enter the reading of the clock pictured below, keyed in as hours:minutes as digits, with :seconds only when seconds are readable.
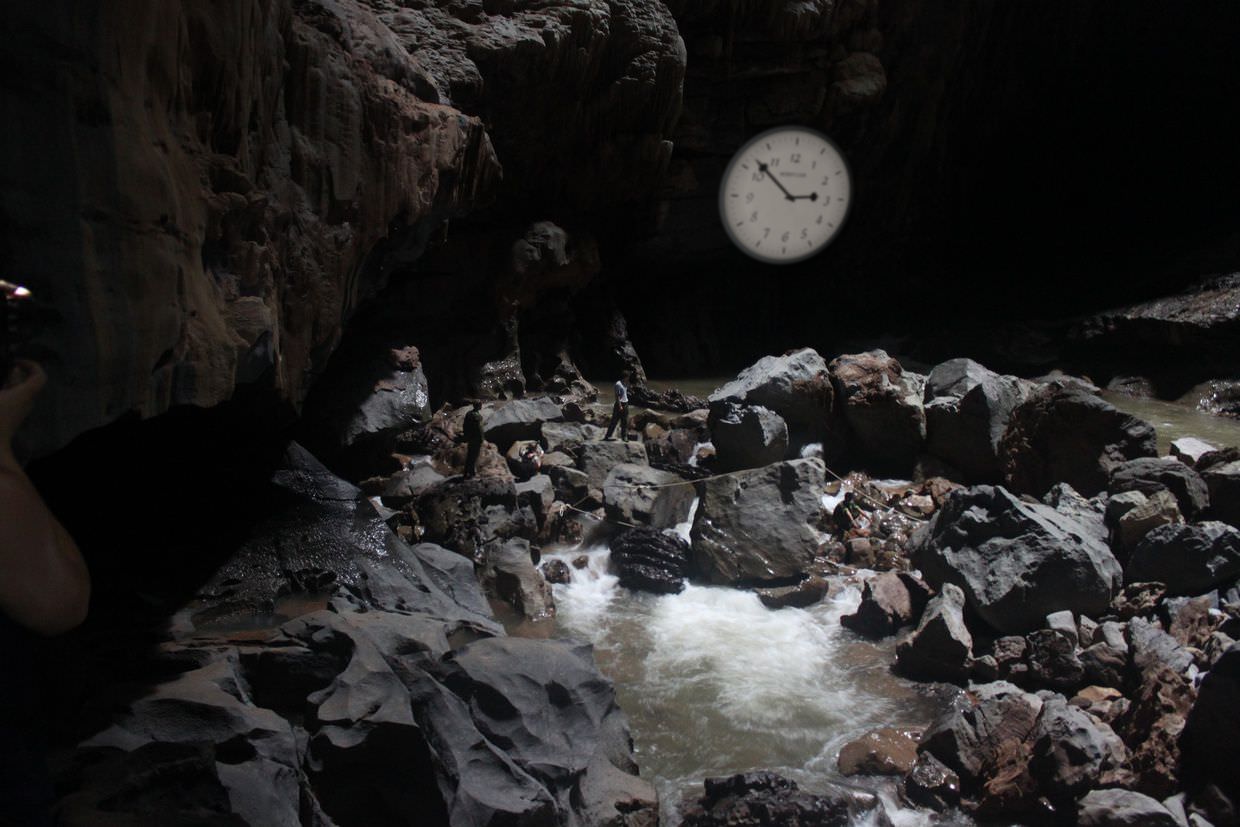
2:52
